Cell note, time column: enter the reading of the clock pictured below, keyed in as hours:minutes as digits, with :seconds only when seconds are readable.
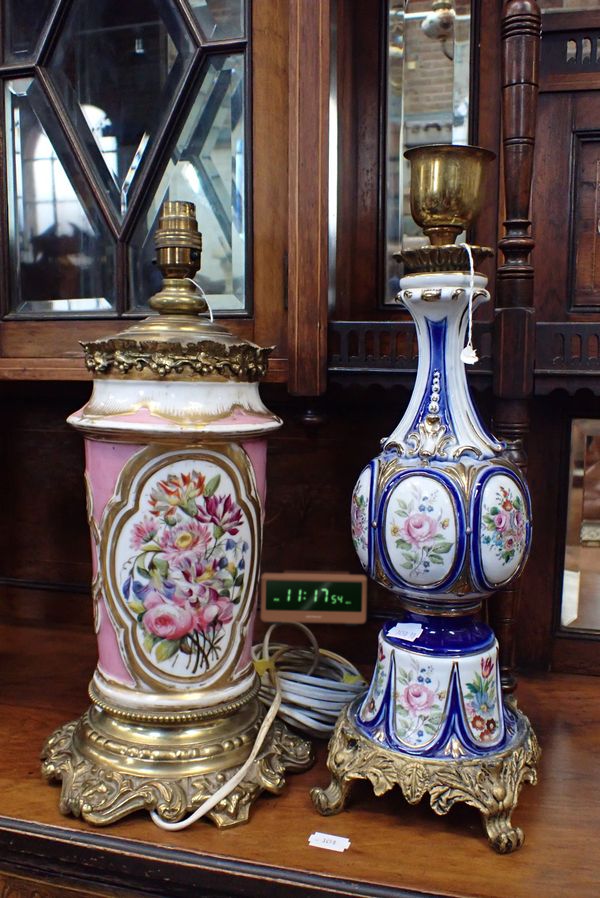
11:17
